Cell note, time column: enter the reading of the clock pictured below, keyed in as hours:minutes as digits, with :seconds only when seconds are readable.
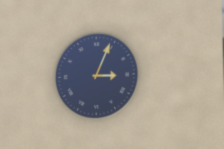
3:04
